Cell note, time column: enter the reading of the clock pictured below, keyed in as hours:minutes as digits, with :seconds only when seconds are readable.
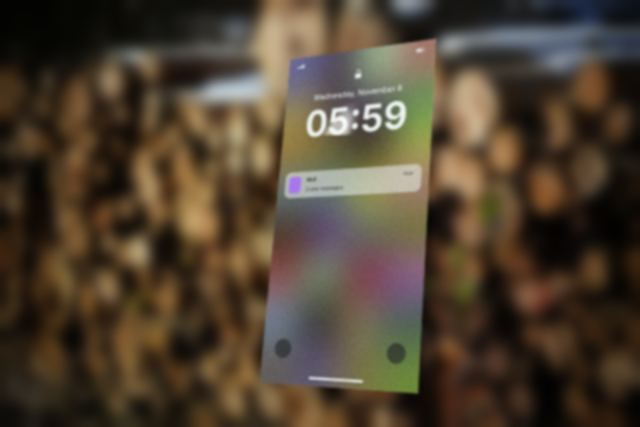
5:59
